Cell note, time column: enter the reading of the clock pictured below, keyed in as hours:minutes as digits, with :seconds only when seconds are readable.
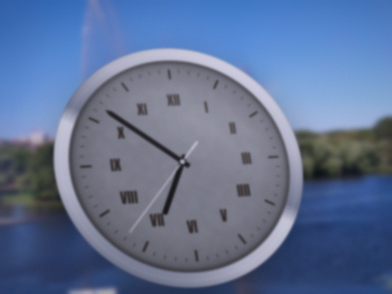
6:51:37
